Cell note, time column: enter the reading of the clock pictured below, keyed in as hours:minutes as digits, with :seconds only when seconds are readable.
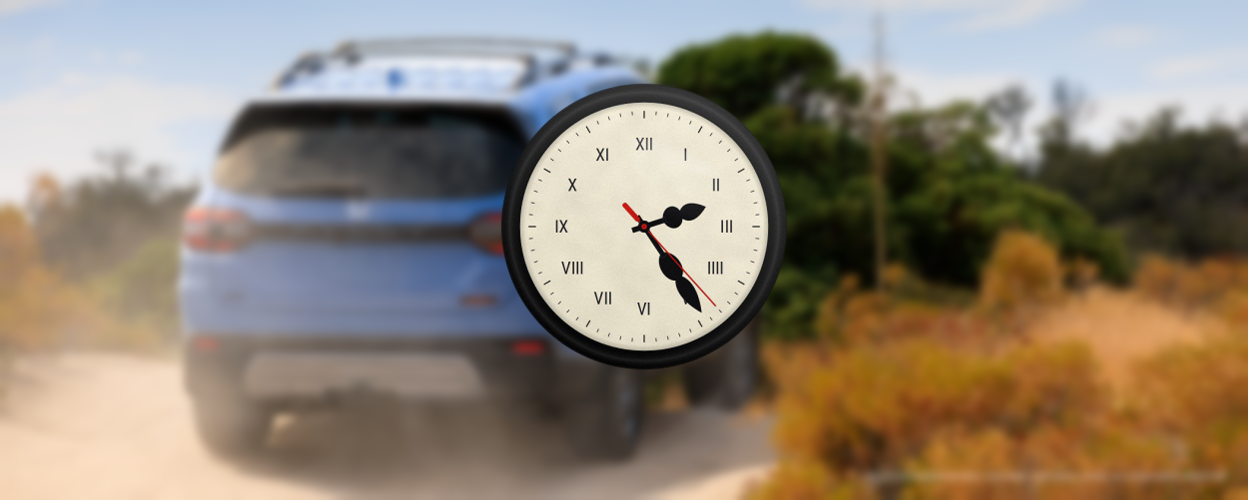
2:24:23
